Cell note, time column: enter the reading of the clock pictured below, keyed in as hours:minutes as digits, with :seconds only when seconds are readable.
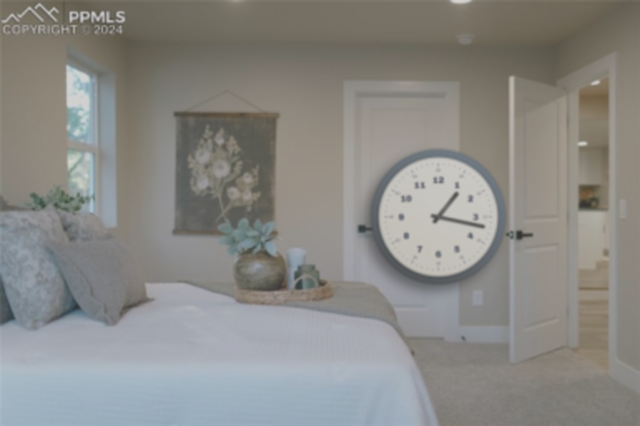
1:17
